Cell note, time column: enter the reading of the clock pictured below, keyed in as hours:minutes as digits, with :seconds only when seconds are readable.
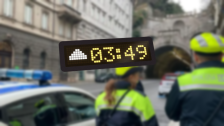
3:49
